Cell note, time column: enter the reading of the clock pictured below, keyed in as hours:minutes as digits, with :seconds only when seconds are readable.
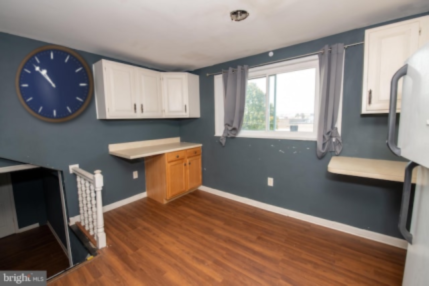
10:53
